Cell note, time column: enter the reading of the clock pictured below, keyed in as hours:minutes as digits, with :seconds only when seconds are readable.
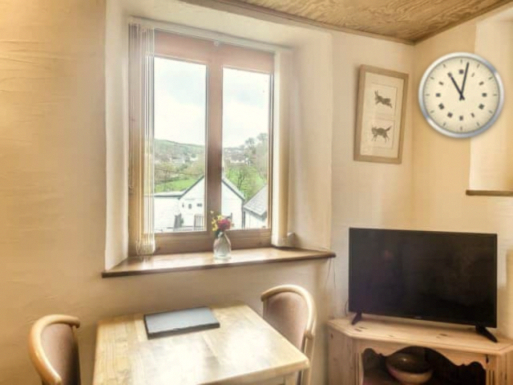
11:02
